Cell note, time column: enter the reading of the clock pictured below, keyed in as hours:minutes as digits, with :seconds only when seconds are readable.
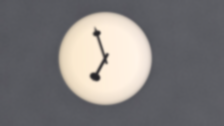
6:57
